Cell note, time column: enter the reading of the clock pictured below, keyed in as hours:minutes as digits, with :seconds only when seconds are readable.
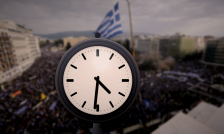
4:31
